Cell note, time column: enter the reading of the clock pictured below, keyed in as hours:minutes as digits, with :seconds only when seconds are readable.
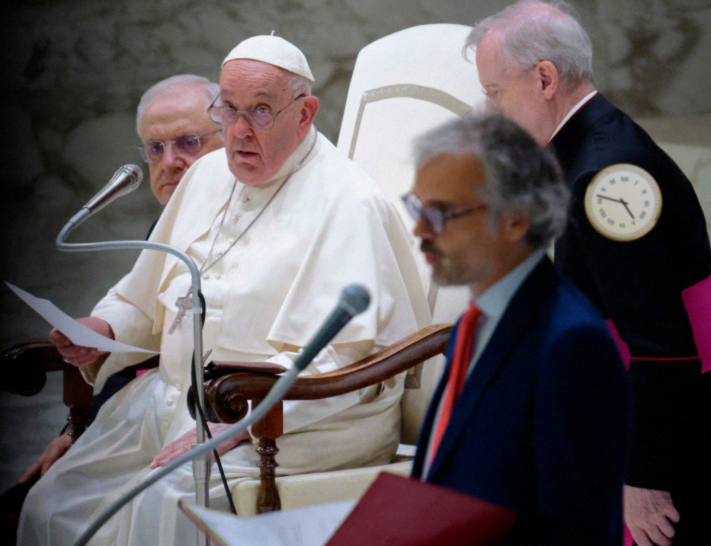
4:47
